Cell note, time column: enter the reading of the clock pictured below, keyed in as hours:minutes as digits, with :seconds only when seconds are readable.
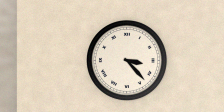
3:23
